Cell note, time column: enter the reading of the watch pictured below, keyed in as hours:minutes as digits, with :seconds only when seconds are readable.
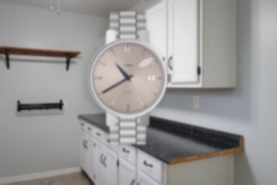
10:40
